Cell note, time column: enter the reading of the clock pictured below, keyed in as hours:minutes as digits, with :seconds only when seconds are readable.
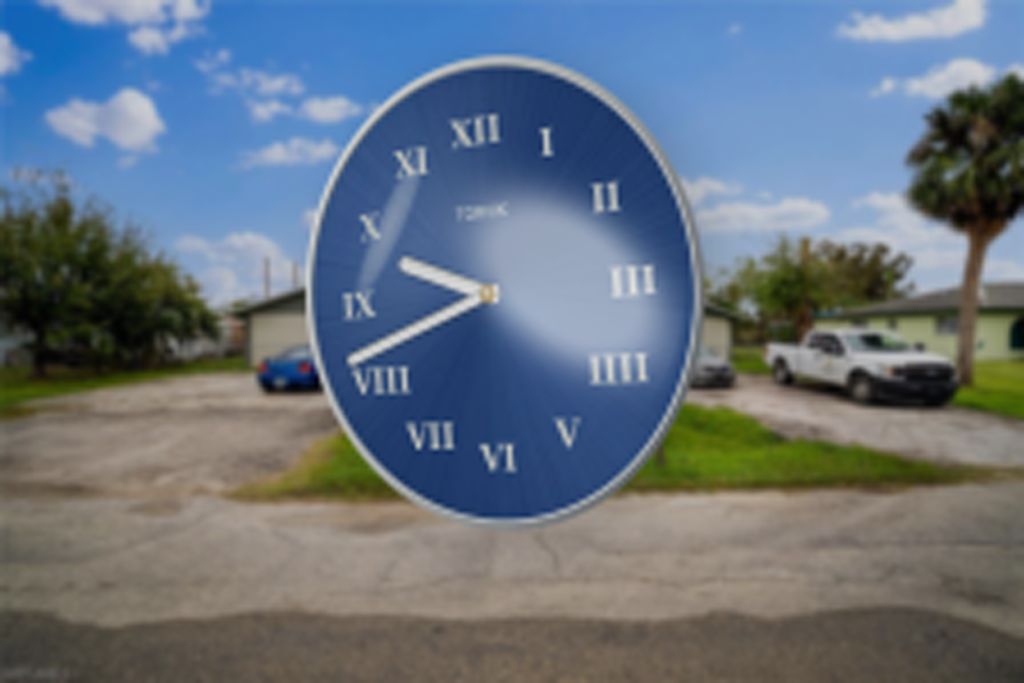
9:42
